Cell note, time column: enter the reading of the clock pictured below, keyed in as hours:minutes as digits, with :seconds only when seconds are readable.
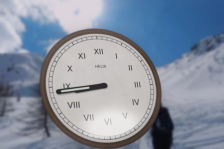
8:44
